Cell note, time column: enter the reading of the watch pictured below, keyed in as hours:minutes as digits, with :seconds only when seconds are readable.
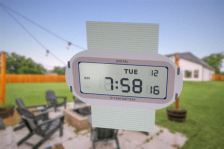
7:58:16
